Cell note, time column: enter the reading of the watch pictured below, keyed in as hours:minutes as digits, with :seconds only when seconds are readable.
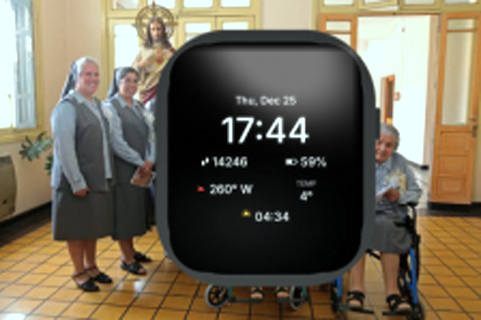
17:44
